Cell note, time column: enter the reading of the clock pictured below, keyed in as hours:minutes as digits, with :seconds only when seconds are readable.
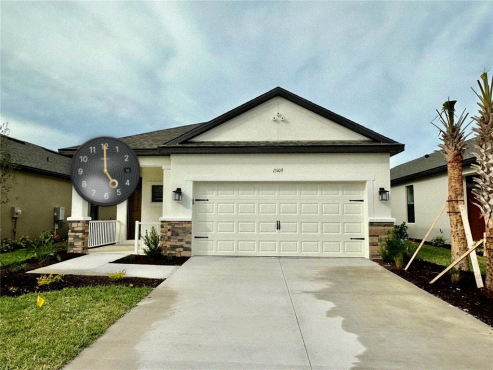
5:00
